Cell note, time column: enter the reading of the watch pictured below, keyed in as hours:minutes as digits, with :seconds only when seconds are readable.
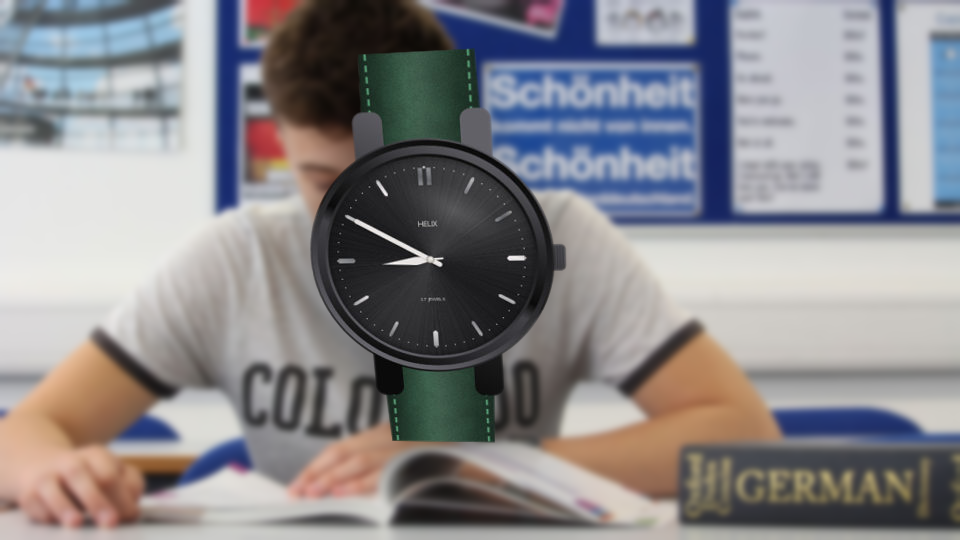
8:50
